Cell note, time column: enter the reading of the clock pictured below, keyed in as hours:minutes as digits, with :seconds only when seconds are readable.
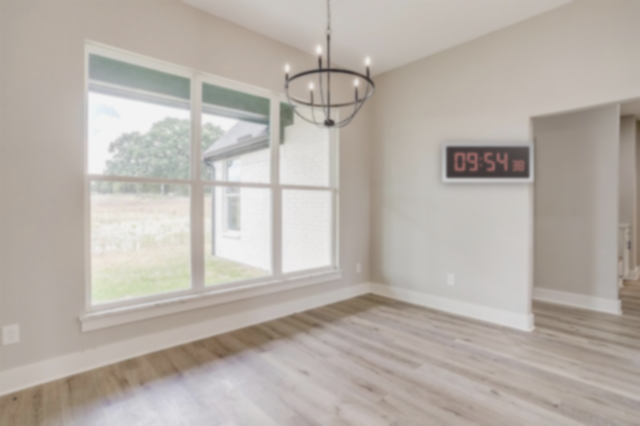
9:54
